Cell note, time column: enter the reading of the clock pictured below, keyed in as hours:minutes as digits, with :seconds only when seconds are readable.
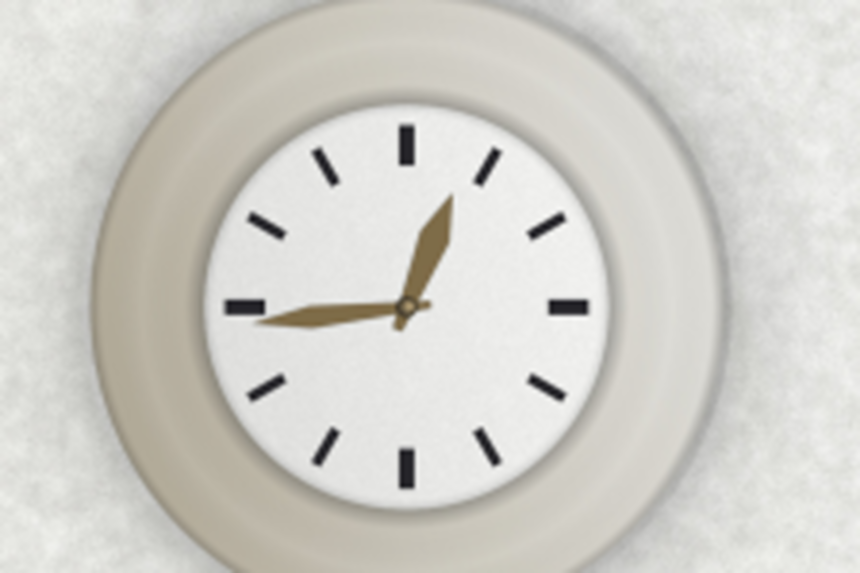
12:44
